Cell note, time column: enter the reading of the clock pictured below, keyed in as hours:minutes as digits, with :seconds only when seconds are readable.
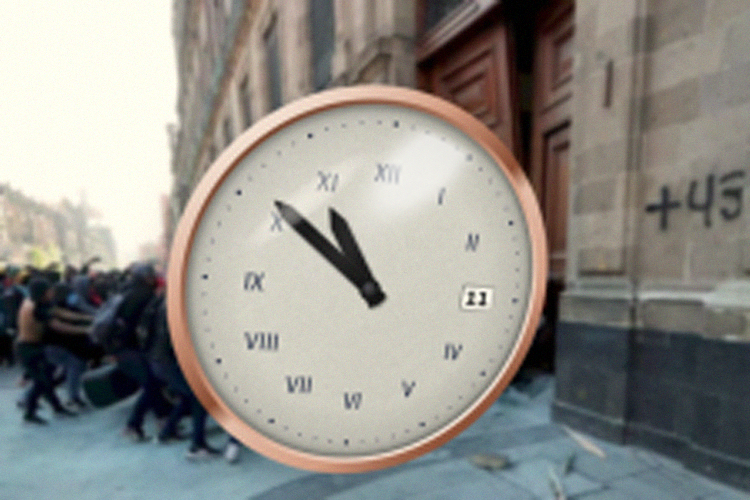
10:51
